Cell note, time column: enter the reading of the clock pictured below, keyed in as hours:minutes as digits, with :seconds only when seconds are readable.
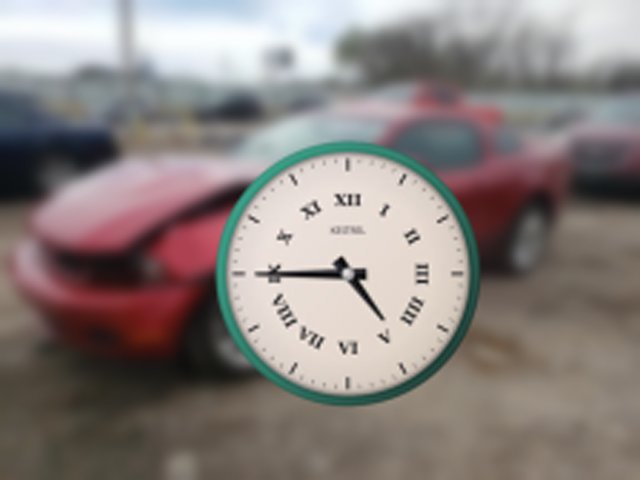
4:45
